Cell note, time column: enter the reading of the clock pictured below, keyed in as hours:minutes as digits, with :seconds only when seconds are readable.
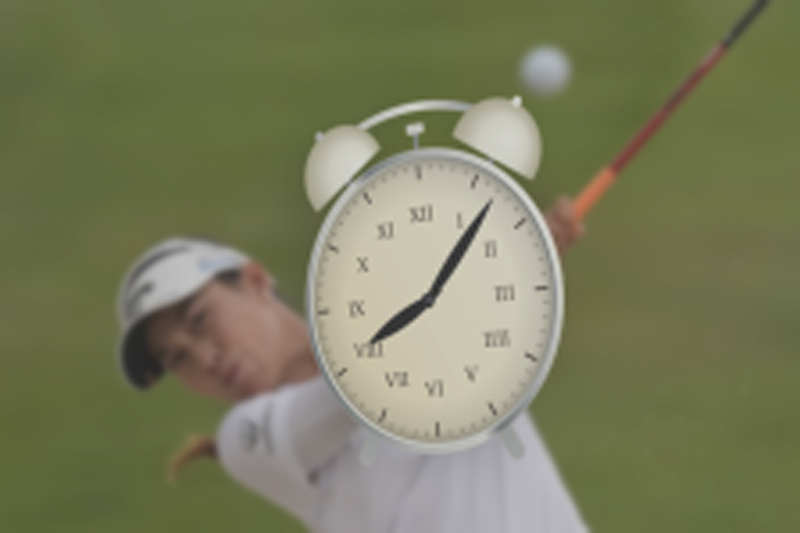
8:07
